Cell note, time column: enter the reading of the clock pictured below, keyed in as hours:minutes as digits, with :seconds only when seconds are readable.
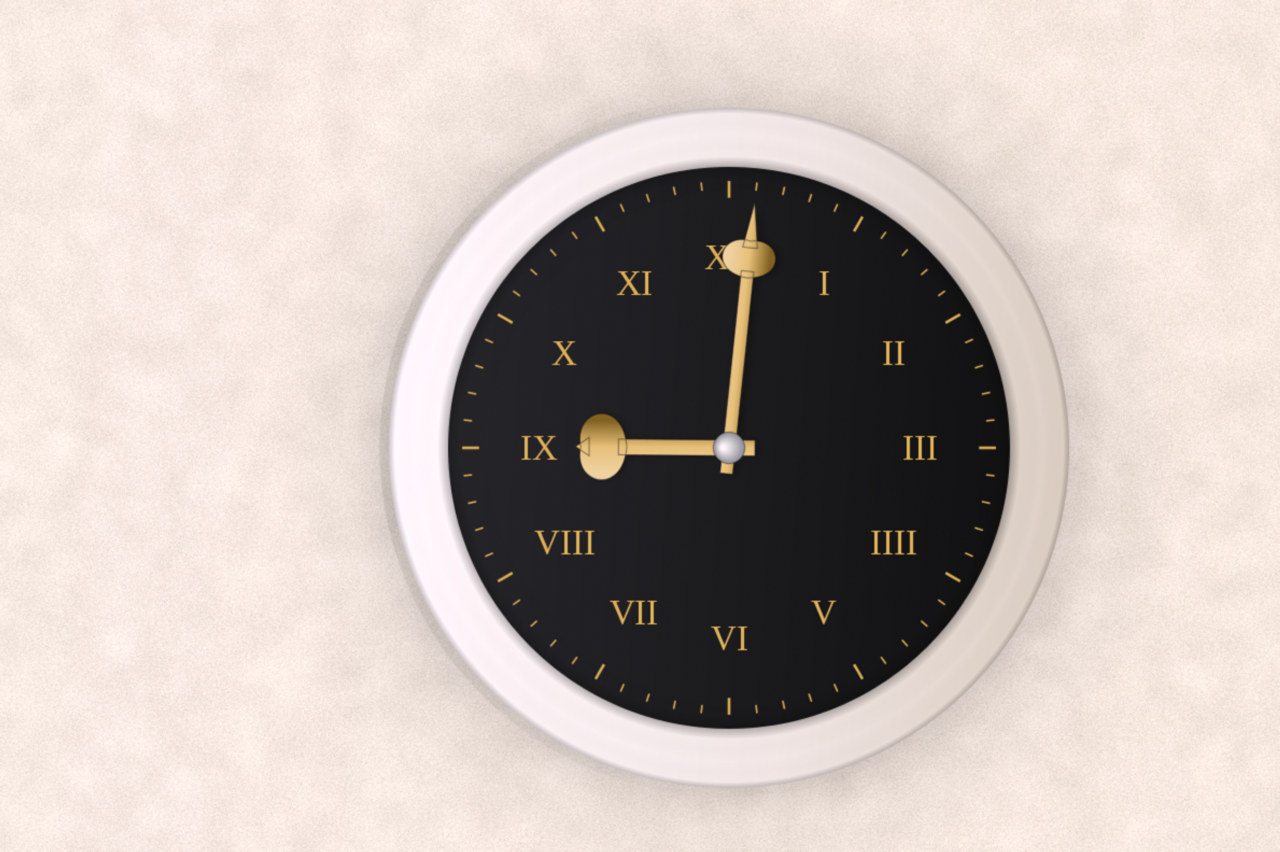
9:01
